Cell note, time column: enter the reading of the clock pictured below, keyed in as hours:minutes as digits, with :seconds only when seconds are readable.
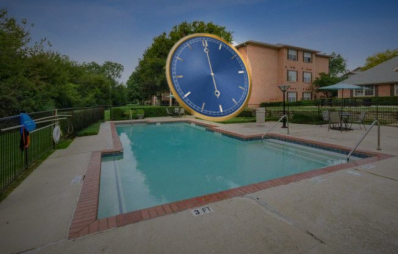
6:00
